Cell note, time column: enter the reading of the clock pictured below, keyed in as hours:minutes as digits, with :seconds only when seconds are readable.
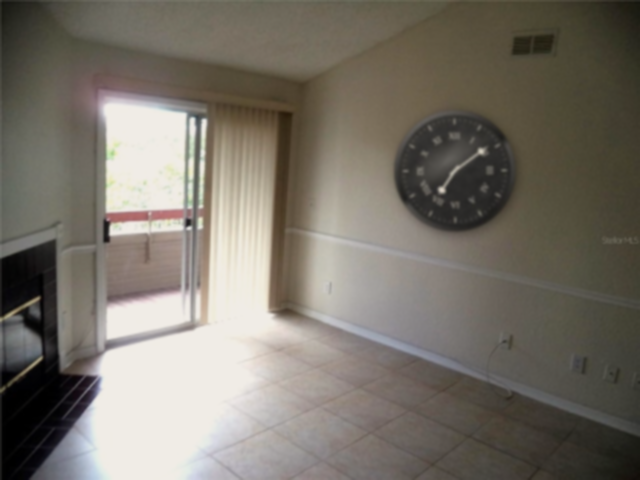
7:09
